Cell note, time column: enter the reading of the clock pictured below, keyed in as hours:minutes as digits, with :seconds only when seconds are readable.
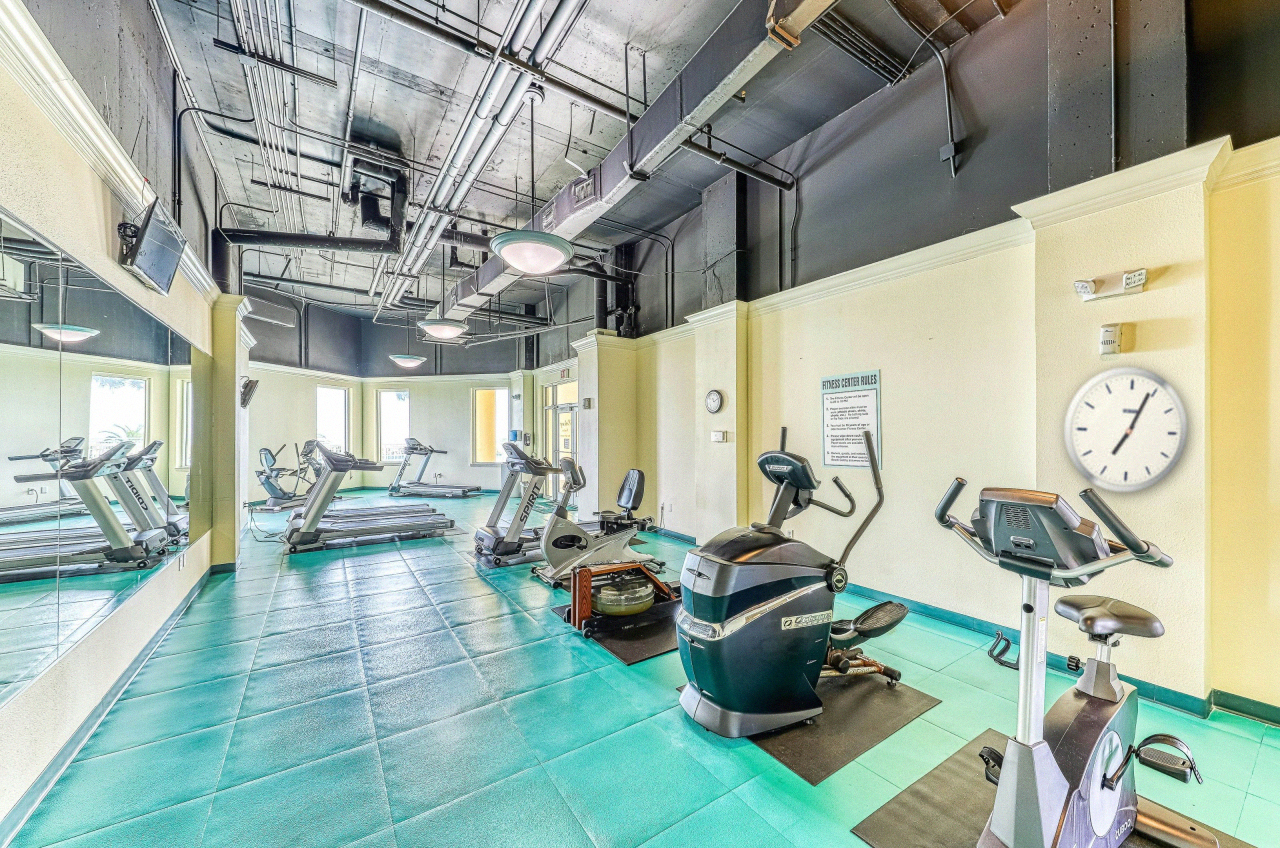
7:04
